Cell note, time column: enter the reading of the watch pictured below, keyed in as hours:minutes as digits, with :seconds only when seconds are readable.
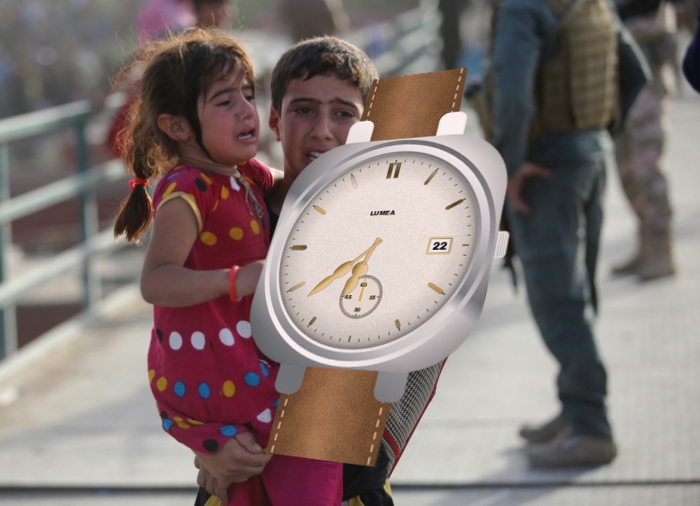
6:38
